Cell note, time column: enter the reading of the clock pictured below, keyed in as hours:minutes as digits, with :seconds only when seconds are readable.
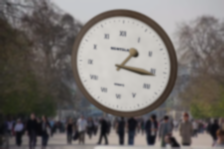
1:16
